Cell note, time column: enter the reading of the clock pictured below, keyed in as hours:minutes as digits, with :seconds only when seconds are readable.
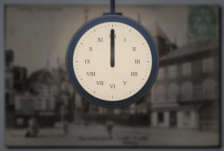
12:00
